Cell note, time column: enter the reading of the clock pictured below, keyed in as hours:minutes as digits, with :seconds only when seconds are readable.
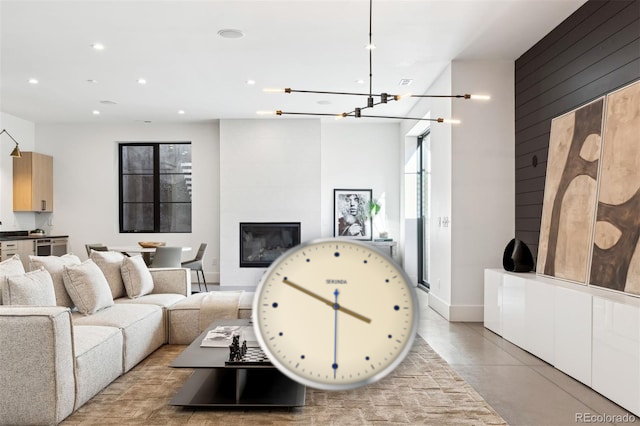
3:49:30
